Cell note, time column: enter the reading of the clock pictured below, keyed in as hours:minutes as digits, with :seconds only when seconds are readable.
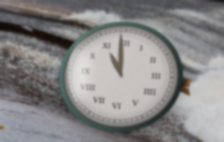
10:59
